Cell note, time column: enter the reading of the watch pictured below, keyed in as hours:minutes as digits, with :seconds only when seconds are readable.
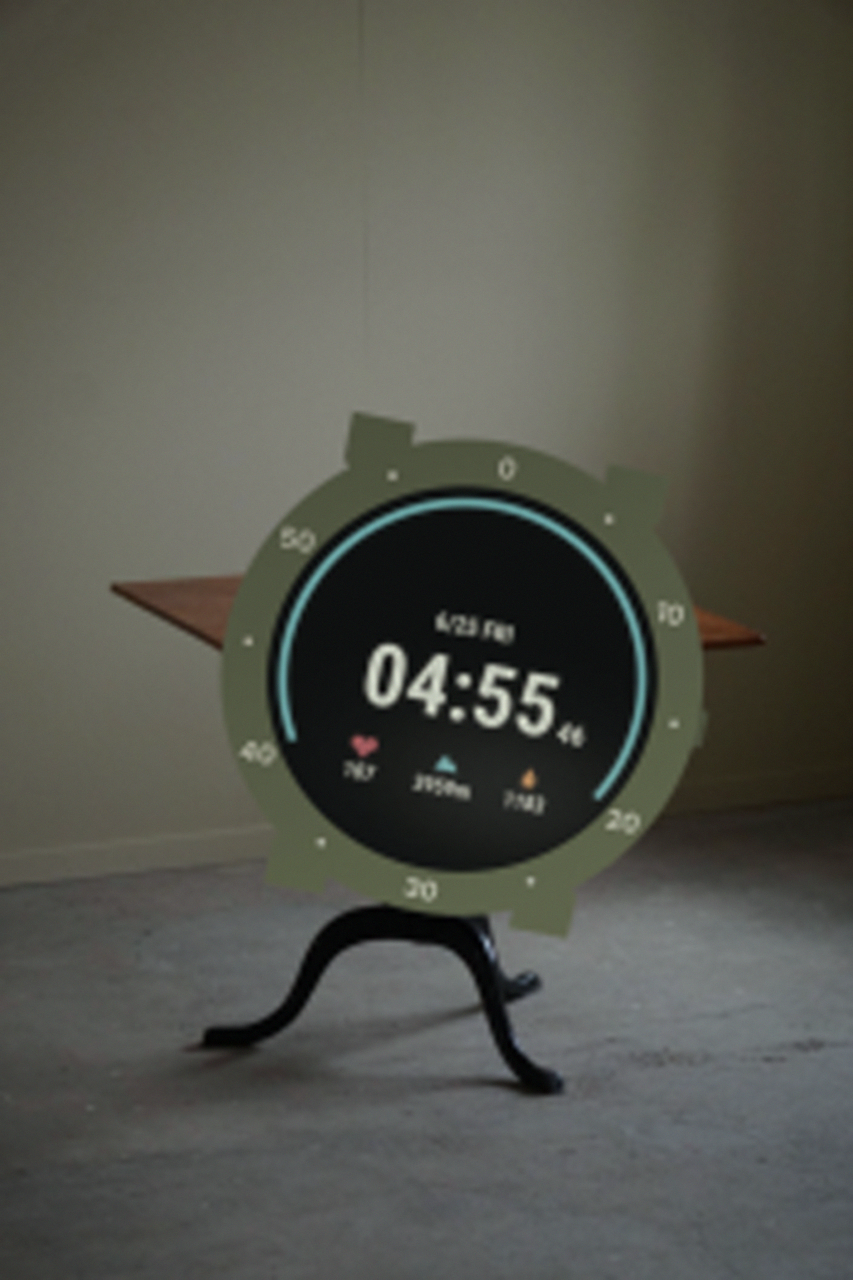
4:55
